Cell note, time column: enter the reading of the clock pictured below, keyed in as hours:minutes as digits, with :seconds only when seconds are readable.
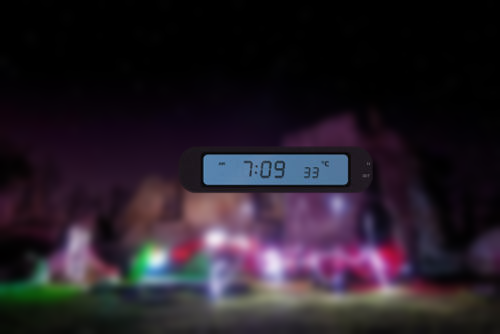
7:09
